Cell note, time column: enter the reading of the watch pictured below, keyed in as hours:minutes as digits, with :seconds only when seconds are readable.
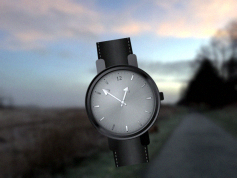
12:52
